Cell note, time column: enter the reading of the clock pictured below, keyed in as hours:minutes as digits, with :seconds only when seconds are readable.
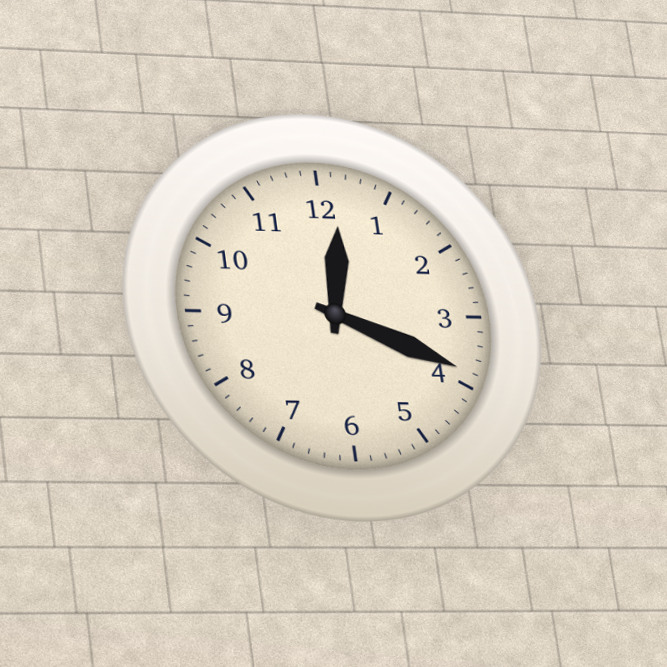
12:19
